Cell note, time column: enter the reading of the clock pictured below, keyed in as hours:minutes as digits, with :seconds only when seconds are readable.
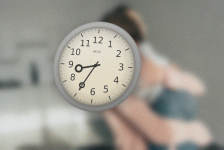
8:35
